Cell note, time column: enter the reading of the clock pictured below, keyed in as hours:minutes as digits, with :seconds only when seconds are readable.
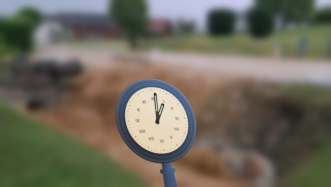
1:01
